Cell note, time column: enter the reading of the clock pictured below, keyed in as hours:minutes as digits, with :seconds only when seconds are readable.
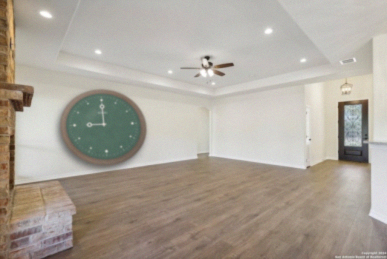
9:00
